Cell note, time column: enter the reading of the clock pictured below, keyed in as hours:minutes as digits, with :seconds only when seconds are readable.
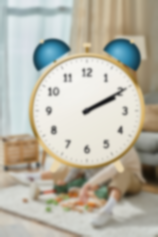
2:10
